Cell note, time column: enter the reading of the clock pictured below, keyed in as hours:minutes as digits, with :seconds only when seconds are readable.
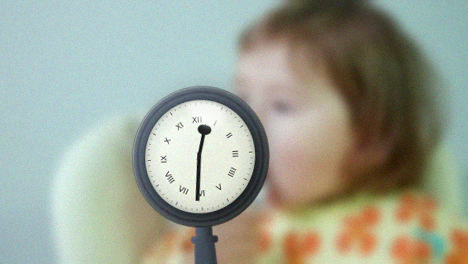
12:31
